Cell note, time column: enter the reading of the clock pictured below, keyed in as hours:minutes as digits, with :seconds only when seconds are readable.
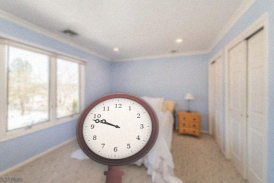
9:48
